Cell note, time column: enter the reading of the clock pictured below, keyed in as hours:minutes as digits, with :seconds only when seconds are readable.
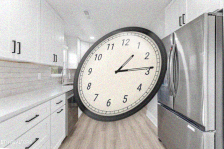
1:14
